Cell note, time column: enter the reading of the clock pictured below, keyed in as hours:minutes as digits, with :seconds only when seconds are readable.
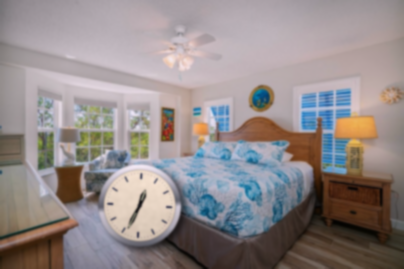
12:34
